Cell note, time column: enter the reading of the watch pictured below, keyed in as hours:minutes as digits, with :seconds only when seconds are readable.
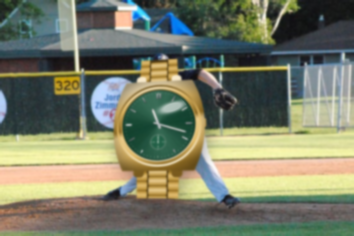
11:18
